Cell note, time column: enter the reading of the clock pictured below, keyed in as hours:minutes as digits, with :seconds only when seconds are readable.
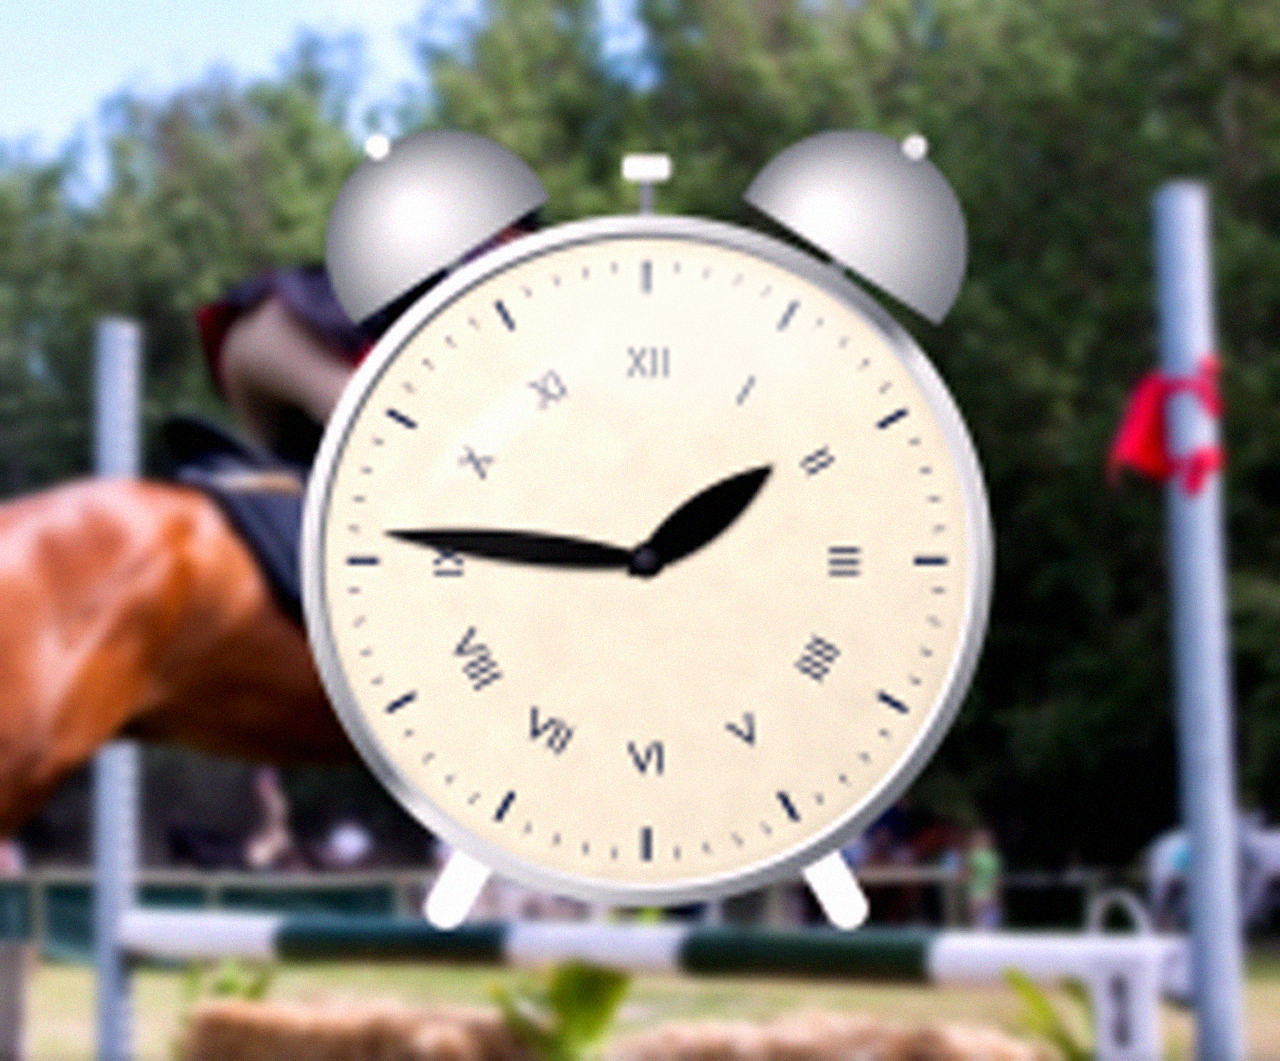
1:46
